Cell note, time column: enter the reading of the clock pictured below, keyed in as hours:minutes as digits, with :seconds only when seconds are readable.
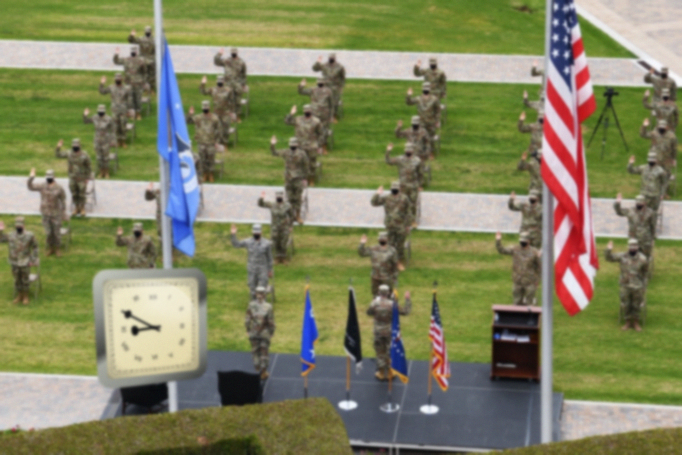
8:50
